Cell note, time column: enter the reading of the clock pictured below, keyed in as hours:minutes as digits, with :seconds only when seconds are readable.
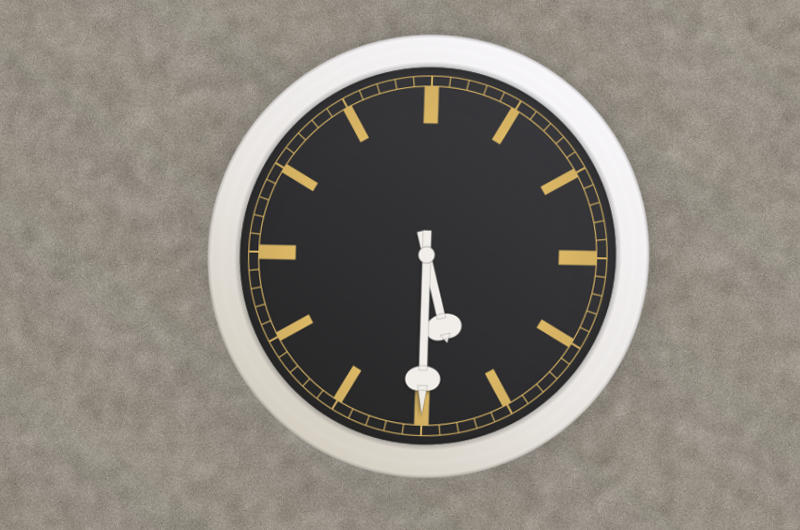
5:30
